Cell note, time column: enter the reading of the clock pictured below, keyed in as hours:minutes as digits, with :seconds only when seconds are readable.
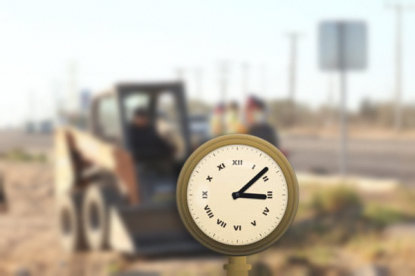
3:08
